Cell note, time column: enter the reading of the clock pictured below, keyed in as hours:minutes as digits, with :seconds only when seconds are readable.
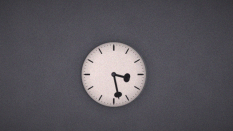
3:28
